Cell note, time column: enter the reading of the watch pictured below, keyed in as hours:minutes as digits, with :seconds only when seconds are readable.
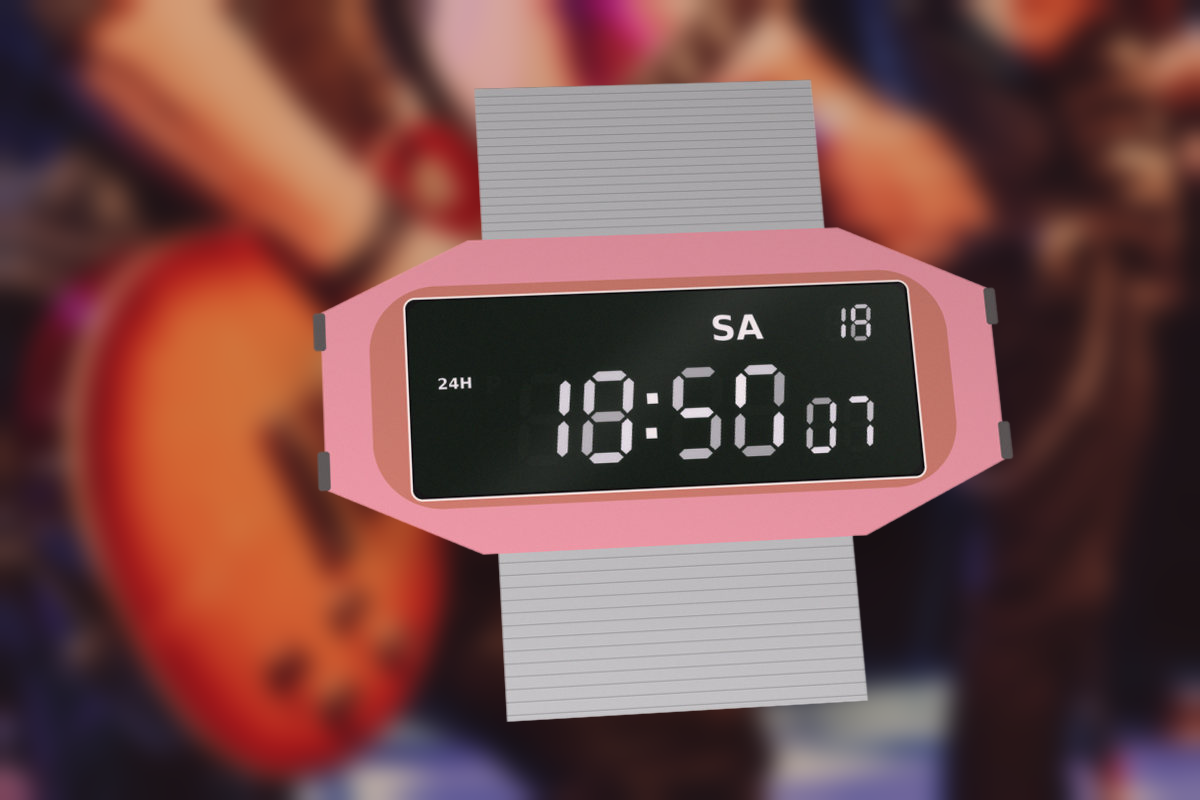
18:50:07
